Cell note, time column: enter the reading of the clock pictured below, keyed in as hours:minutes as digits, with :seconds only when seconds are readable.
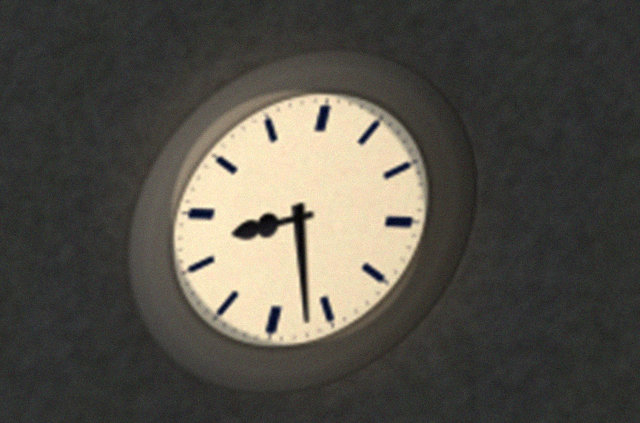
8:27
